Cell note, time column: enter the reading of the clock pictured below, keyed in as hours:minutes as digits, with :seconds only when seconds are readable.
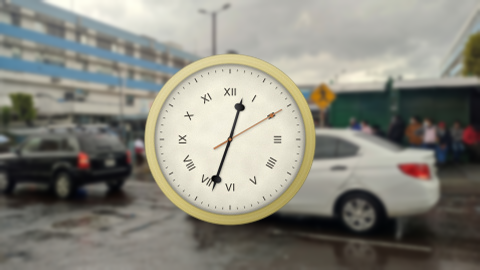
12:33:10
